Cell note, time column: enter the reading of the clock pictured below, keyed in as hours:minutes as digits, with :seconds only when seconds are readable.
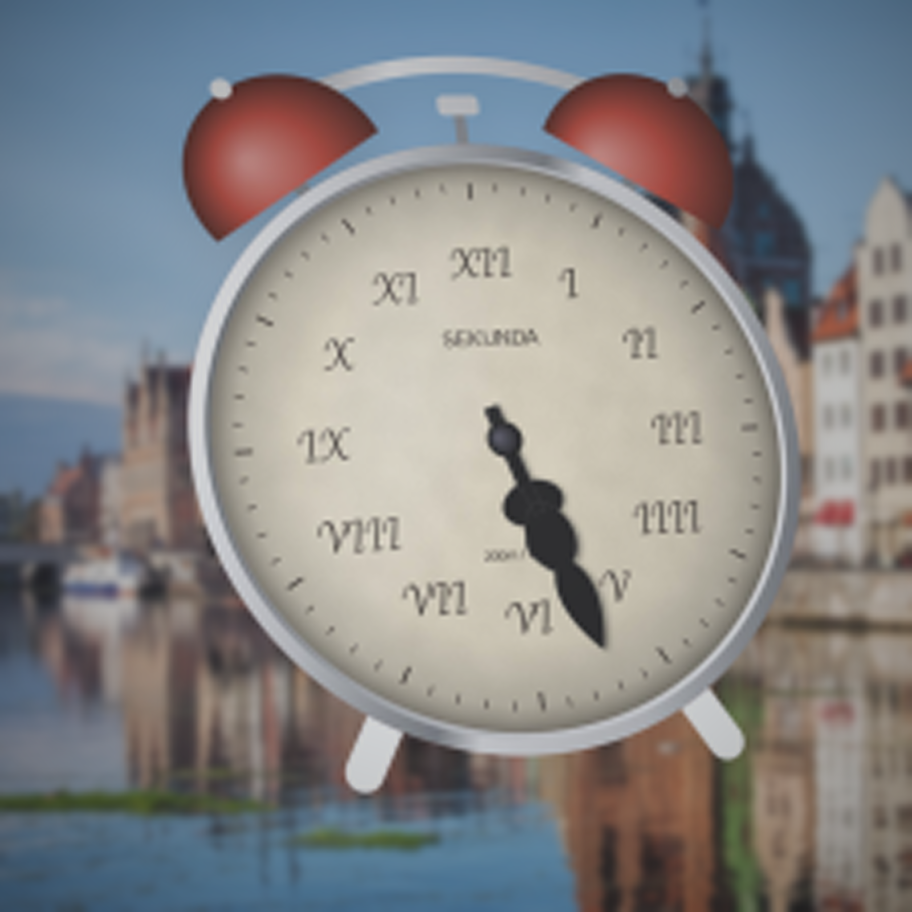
5:27
